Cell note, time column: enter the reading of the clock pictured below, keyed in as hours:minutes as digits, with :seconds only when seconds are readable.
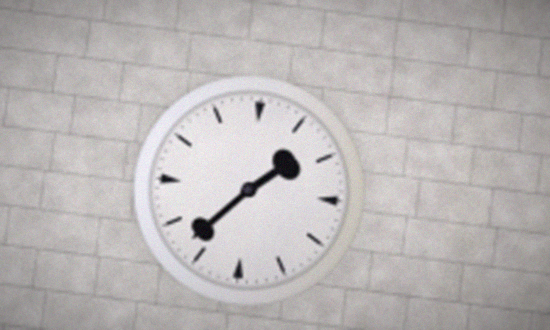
1:37
